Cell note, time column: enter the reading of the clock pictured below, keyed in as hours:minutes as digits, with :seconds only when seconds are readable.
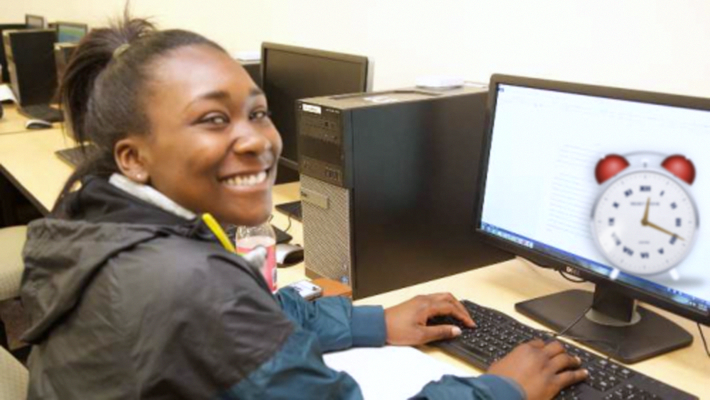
12:19
